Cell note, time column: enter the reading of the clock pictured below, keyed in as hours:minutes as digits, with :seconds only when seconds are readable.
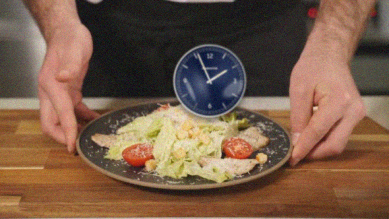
1:56
